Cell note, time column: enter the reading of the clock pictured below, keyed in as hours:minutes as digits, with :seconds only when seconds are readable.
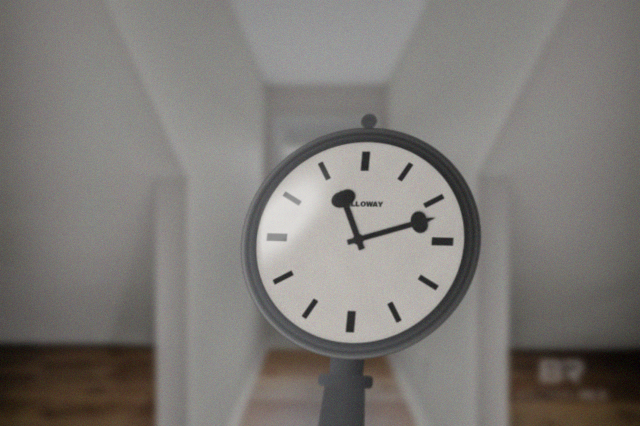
11:12
